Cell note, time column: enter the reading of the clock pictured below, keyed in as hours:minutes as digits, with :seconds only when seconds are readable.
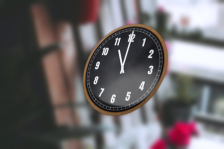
11:00
